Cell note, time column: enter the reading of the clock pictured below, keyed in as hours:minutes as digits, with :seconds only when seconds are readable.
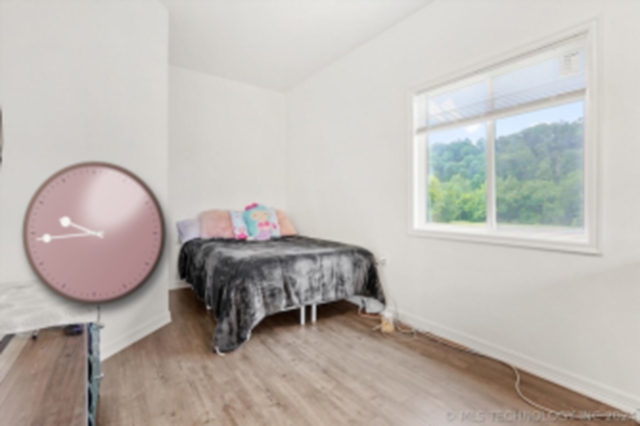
9:44
